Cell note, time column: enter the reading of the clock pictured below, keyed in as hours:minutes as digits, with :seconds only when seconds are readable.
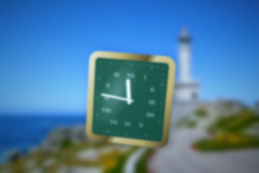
11:46
